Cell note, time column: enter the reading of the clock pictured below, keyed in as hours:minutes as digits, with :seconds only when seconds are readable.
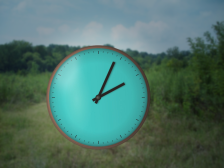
2:04
